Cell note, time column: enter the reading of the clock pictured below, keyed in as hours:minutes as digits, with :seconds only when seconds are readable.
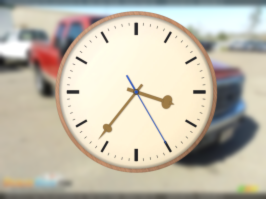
3:36:25
